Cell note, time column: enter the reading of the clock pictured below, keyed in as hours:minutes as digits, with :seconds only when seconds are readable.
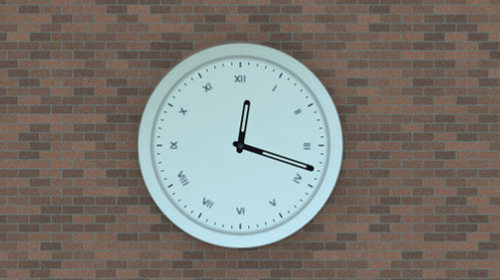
12:18
